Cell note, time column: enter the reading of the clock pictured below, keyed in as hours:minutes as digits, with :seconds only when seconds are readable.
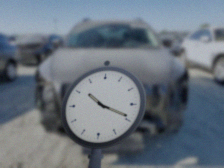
10:19
